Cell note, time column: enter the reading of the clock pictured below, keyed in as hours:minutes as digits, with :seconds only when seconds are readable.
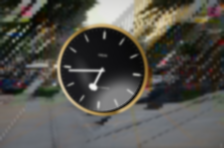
6:44
